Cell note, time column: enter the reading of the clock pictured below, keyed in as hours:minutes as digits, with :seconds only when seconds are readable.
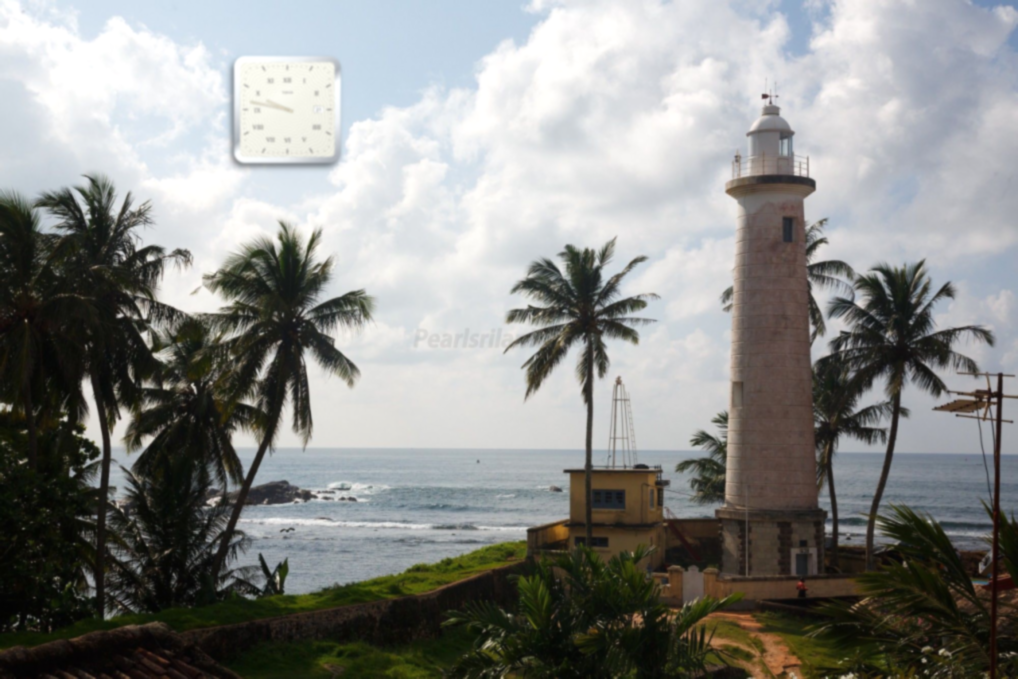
9:47
